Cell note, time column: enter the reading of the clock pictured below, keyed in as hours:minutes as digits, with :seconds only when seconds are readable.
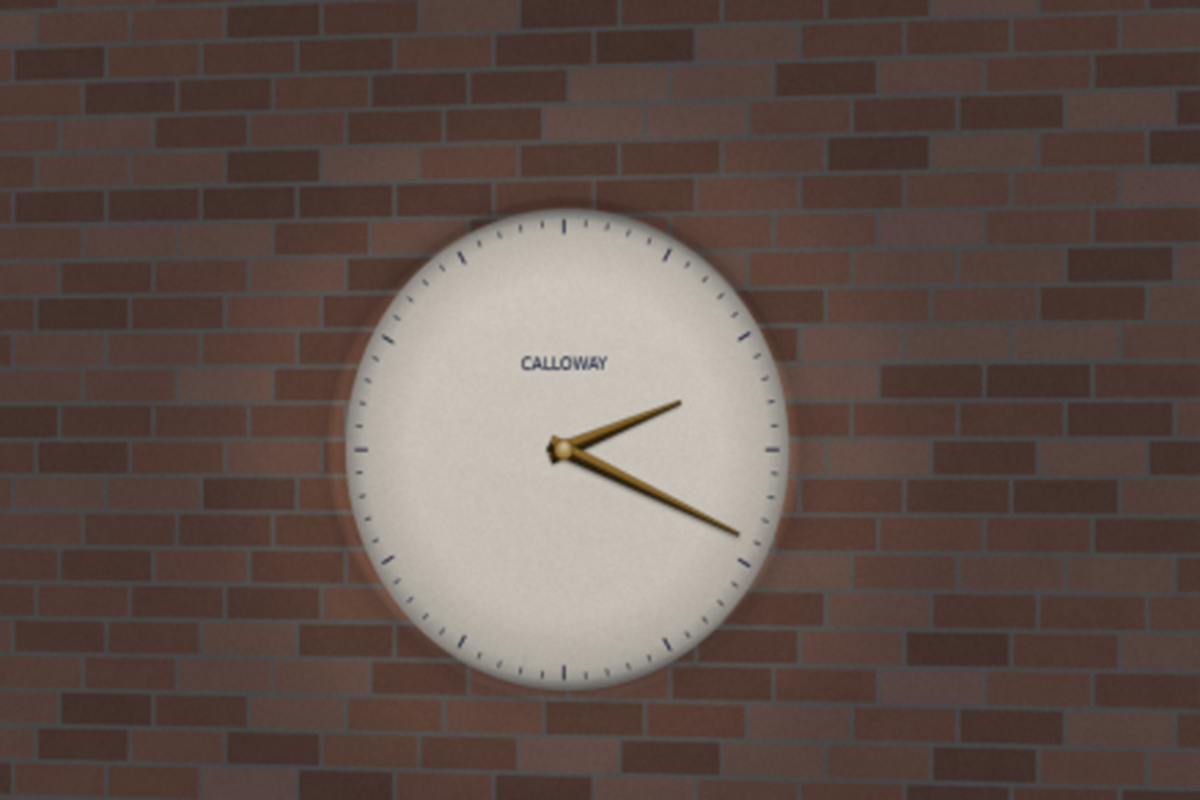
2:19
